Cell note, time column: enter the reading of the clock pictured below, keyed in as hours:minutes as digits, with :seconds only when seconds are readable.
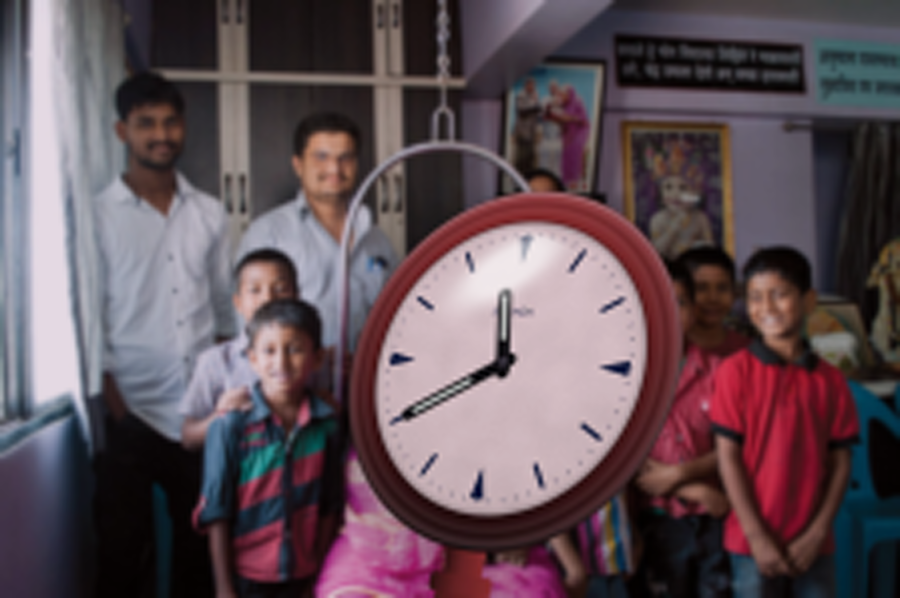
11:40
